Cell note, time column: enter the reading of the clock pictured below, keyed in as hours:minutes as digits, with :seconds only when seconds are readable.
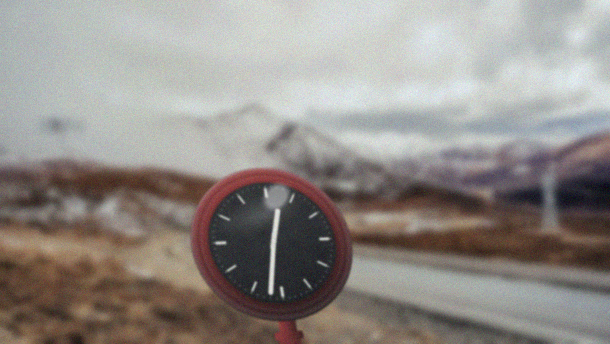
12:32
